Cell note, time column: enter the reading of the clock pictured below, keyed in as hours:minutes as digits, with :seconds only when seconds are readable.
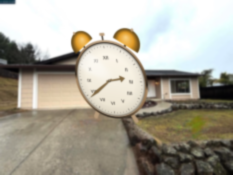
2:39
